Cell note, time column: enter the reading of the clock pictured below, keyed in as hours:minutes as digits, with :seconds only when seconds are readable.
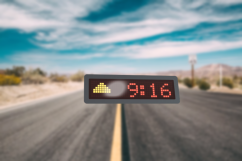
9:16
